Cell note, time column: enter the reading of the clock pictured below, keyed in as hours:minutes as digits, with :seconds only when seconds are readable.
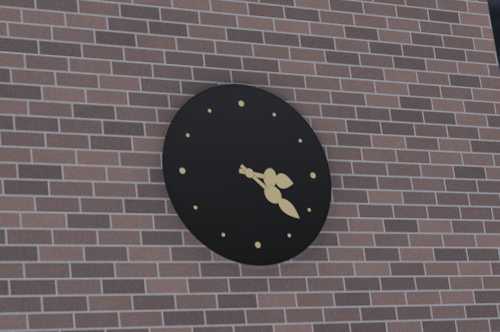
3:22
